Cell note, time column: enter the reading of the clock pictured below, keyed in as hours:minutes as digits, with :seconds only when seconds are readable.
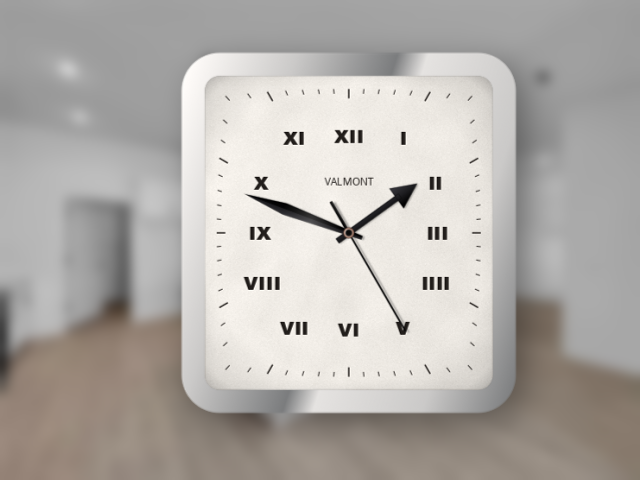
1:48:25
